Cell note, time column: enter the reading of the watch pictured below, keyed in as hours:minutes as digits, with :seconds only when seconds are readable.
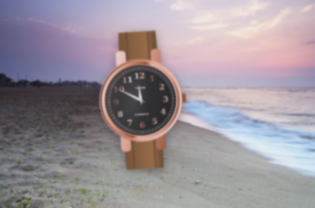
11:50
